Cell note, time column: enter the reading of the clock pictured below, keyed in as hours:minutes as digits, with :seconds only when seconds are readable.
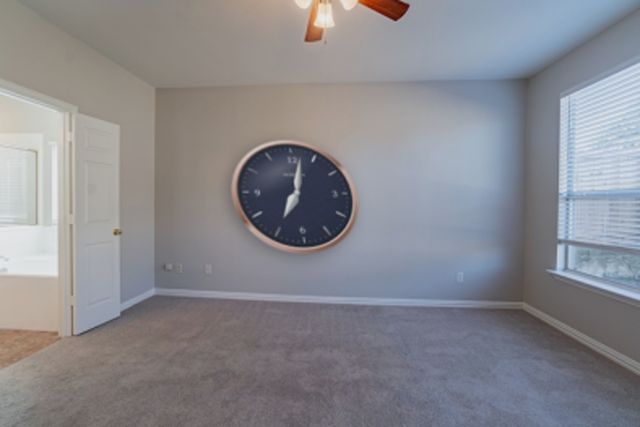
7:02
